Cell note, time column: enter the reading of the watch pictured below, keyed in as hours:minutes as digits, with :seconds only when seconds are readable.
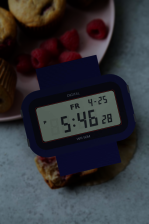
5:46:28
